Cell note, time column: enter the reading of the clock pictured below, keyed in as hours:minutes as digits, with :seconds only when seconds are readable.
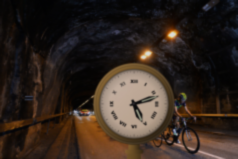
5:12
